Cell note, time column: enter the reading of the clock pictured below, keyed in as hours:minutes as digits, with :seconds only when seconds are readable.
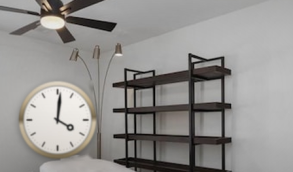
4:01
